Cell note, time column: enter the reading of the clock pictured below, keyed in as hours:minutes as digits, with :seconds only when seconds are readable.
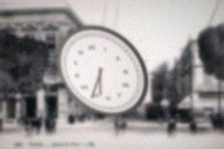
6:36
